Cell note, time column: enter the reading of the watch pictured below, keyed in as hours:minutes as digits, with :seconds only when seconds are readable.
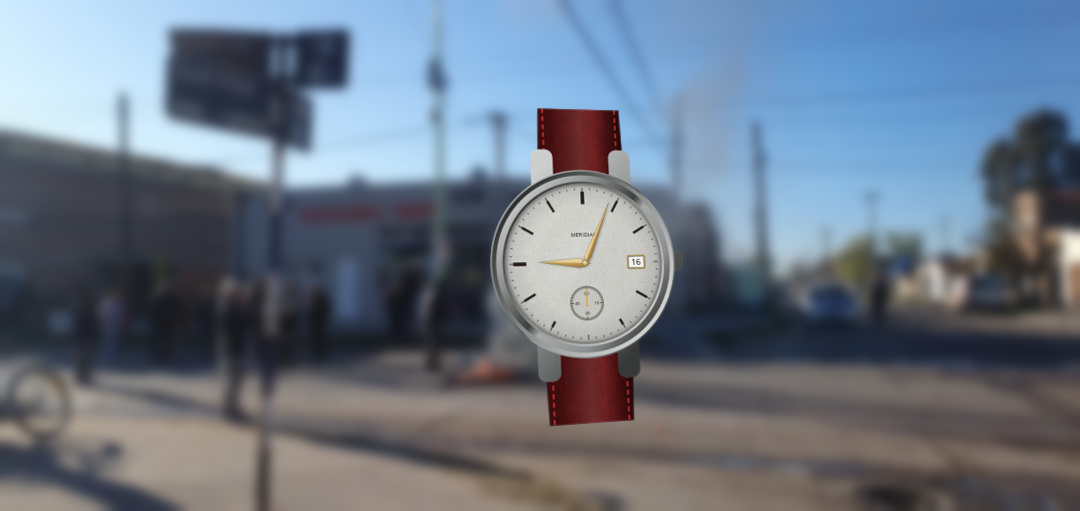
9:04
